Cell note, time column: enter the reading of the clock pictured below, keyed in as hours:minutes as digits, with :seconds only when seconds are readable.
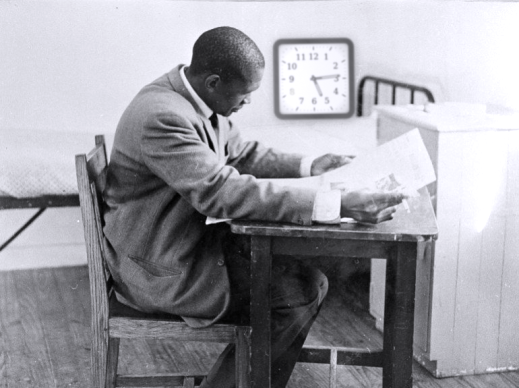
5:14
